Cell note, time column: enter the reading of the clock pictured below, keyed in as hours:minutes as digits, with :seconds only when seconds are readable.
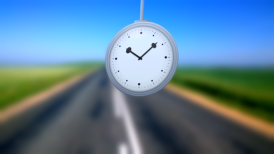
10:08
